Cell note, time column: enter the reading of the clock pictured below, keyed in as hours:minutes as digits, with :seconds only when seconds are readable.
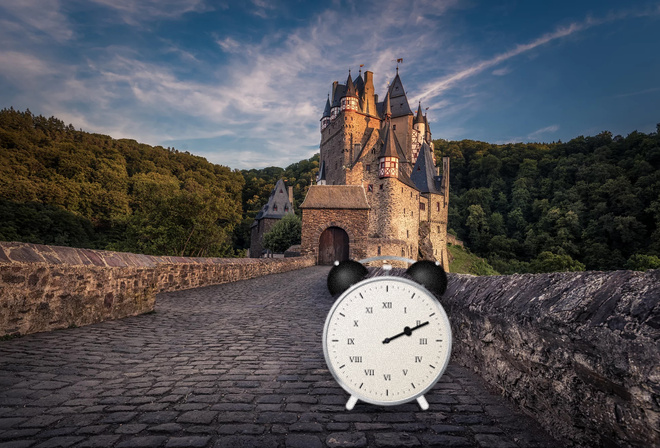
2:11
